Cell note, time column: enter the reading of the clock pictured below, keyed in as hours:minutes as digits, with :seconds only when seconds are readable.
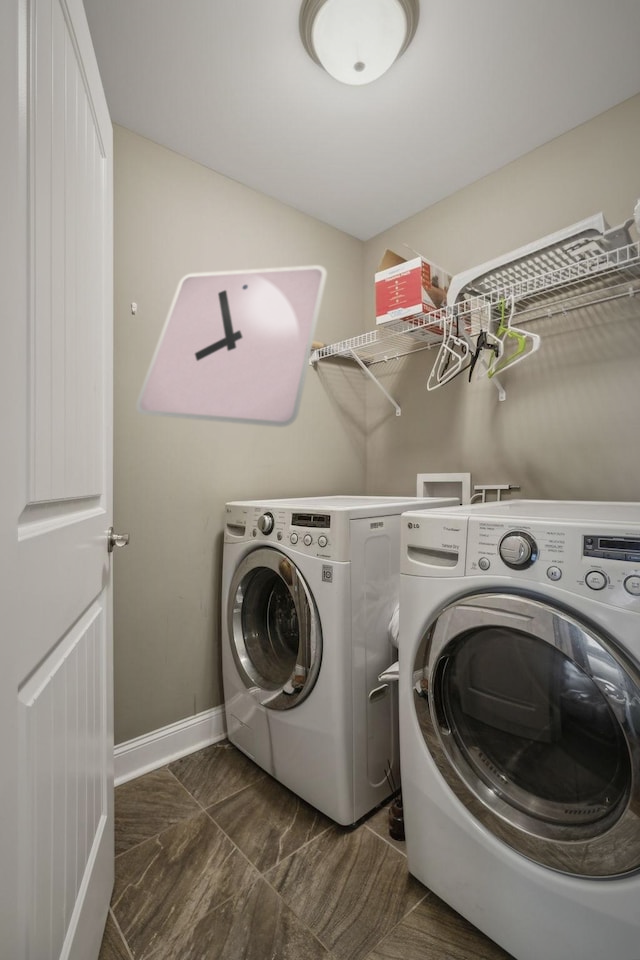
7:56
